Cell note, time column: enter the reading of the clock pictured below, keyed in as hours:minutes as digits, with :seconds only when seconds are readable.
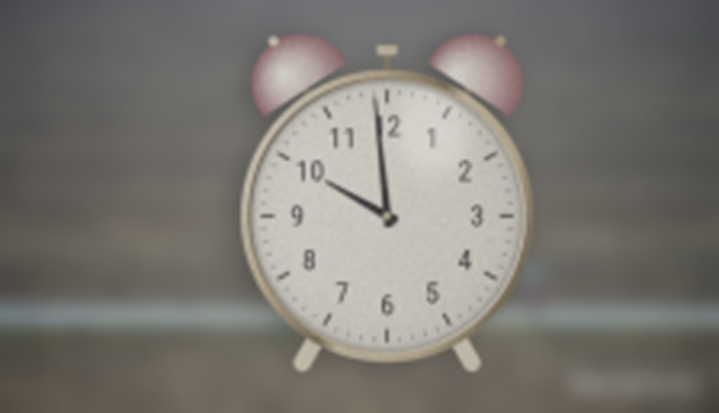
9:59
